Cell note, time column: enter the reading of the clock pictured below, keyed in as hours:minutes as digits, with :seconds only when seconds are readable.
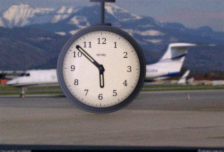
5:52
